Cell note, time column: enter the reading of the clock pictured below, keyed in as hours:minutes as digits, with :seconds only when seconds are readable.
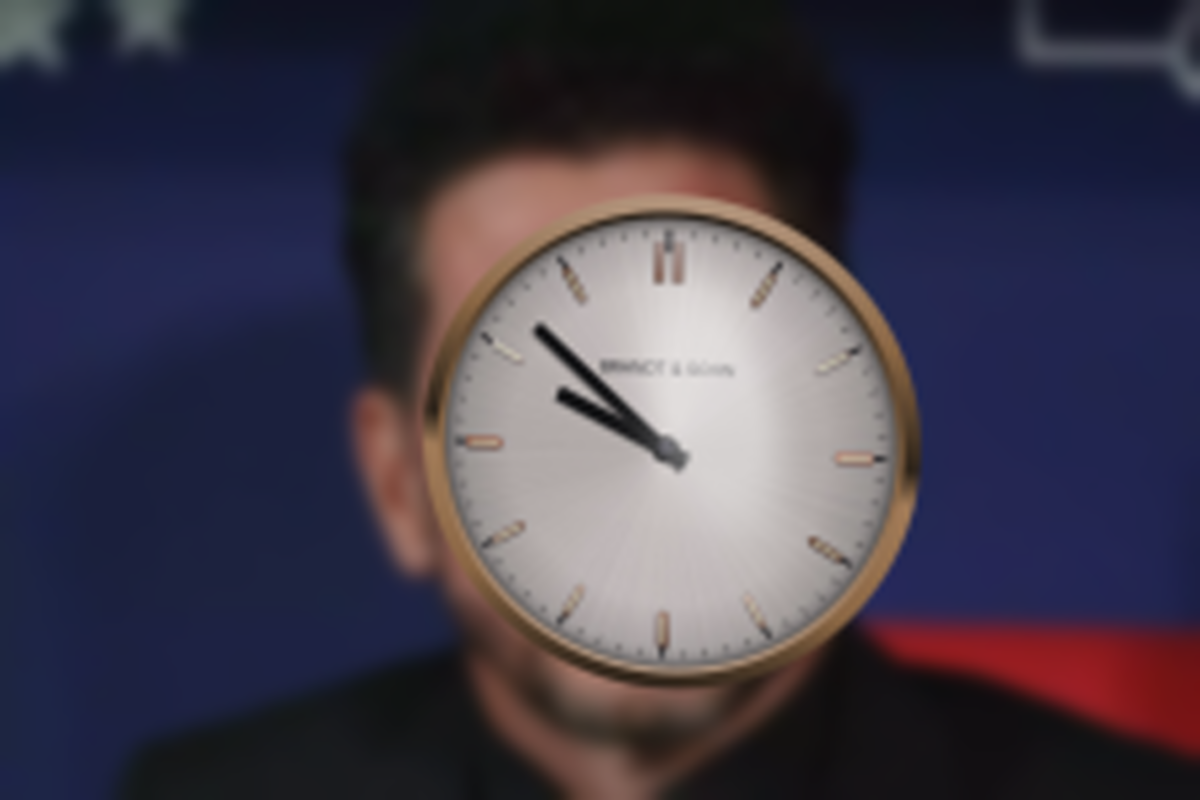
9:52
